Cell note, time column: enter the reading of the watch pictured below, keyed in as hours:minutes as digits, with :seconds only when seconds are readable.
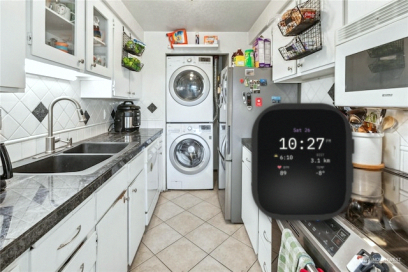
10:27
